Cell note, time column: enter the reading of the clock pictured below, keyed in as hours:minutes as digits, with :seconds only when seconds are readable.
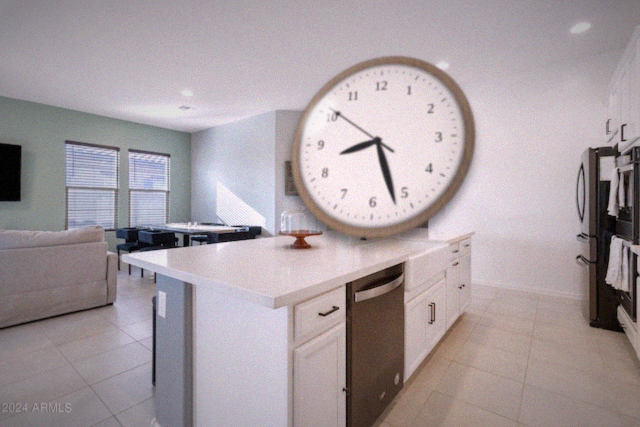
8:26:51
